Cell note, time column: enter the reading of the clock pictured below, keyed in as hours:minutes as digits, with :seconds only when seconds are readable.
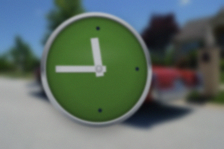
11:45
